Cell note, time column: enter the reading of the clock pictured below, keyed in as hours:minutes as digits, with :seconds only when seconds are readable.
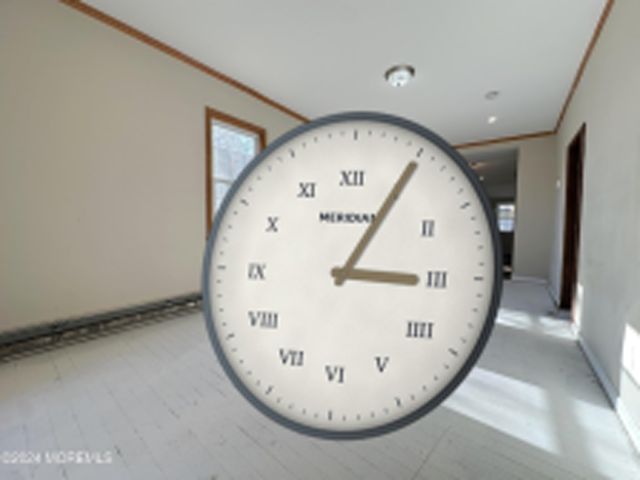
3:05
